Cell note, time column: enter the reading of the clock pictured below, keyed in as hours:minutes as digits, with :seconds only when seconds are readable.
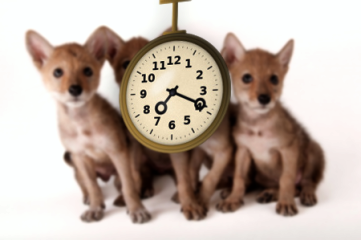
7:19
